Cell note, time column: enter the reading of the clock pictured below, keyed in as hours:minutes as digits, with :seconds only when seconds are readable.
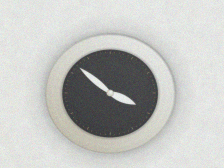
3:52
